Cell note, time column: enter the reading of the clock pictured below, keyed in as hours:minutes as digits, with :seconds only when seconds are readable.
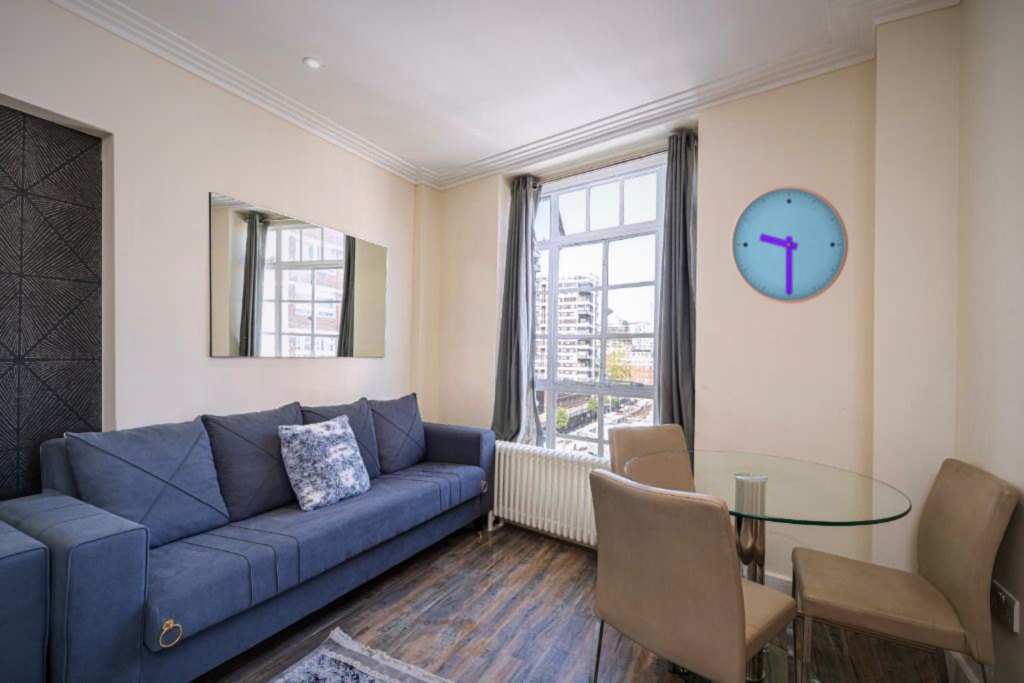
9:30
